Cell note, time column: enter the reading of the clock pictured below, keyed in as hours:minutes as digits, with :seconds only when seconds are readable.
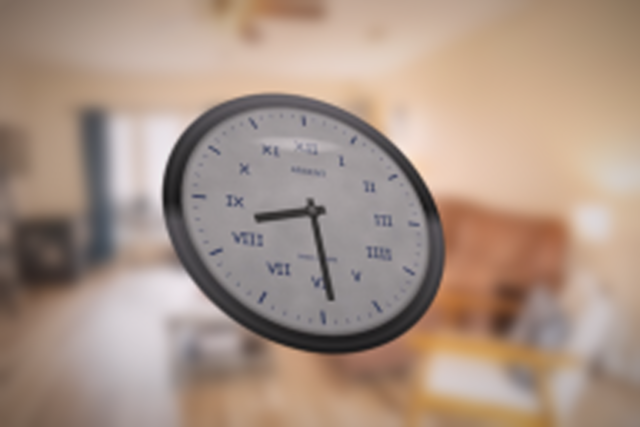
8:29
